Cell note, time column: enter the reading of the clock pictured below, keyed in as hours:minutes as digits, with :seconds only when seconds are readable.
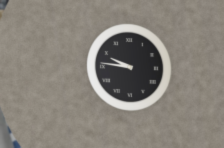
9:46
